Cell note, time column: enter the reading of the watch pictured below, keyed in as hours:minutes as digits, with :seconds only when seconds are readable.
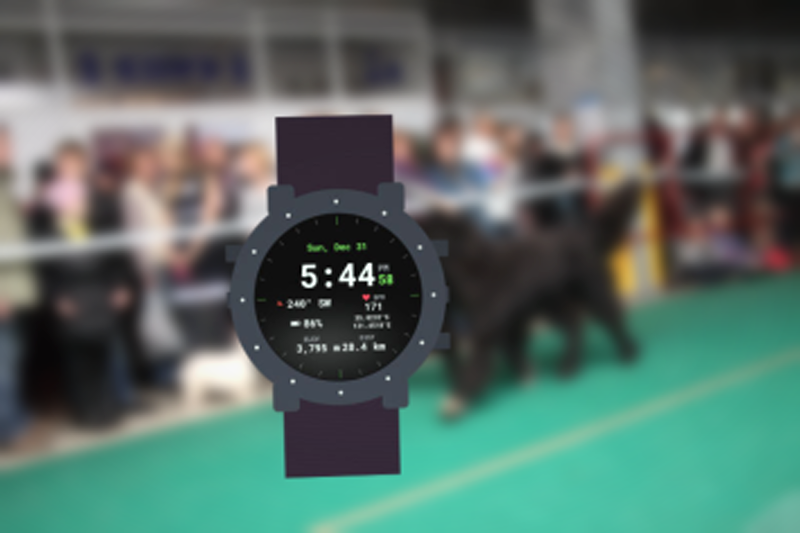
5:44
